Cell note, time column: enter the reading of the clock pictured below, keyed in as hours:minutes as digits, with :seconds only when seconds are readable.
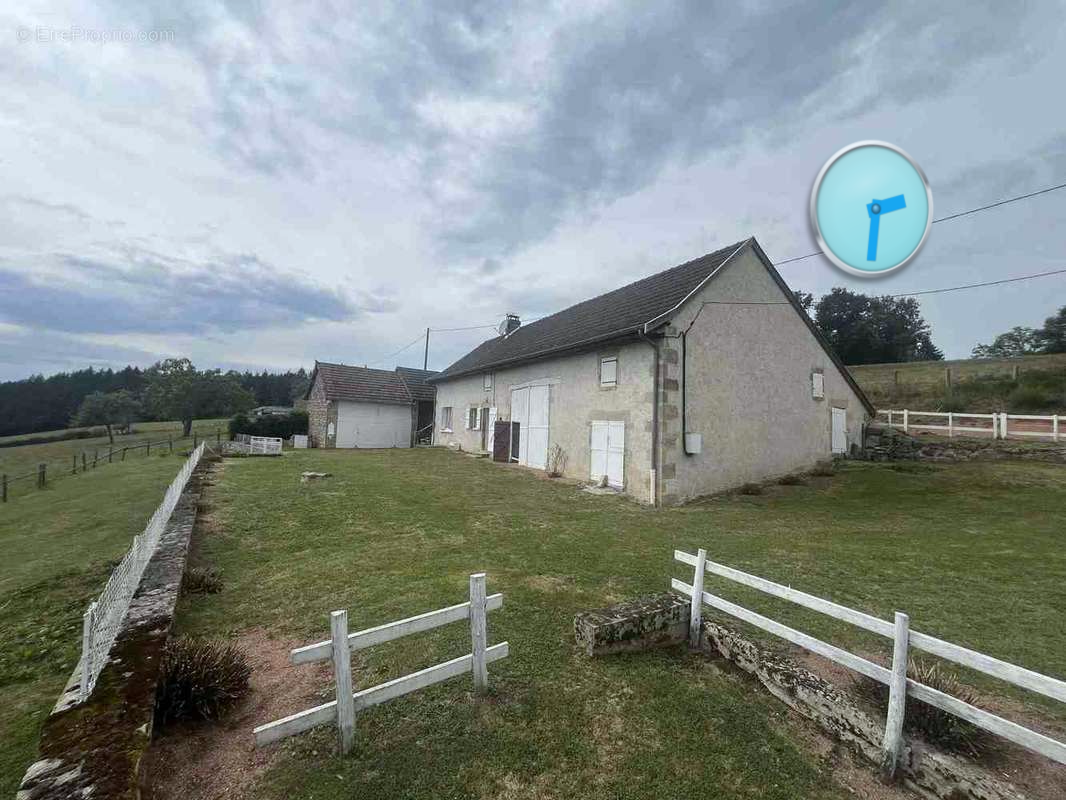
2:31
